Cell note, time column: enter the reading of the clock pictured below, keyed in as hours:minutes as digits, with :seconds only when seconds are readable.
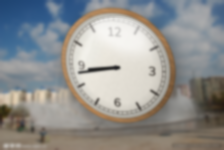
8:43
